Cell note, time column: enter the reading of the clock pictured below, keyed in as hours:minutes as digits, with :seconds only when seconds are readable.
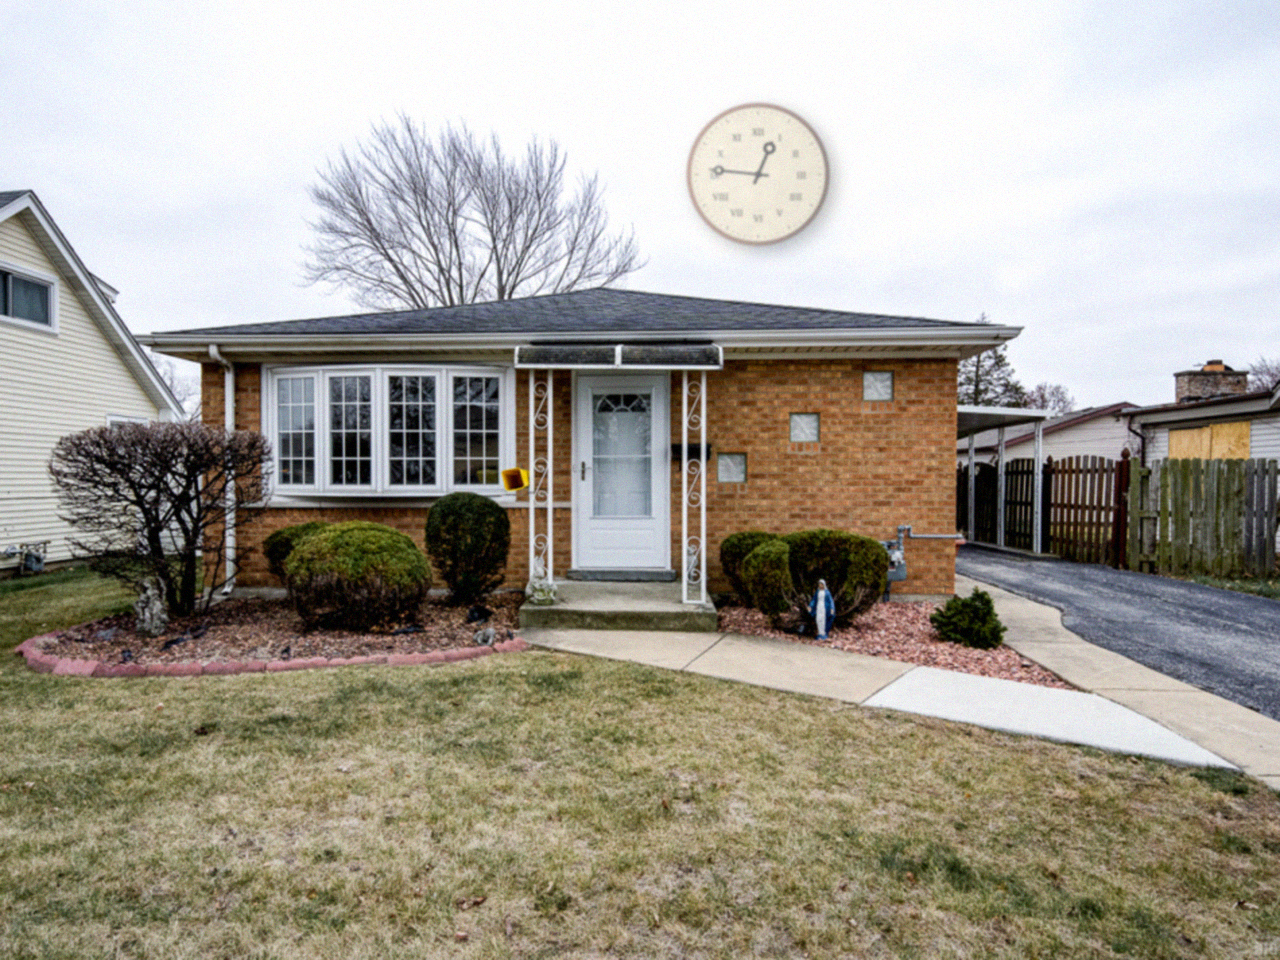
12:46
